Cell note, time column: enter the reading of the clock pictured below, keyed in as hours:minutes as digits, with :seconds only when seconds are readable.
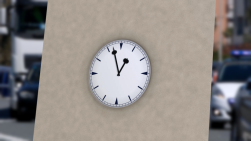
12:57
